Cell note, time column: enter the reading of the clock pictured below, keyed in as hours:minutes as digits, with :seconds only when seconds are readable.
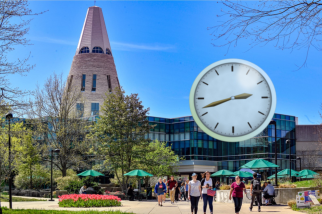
2:42
